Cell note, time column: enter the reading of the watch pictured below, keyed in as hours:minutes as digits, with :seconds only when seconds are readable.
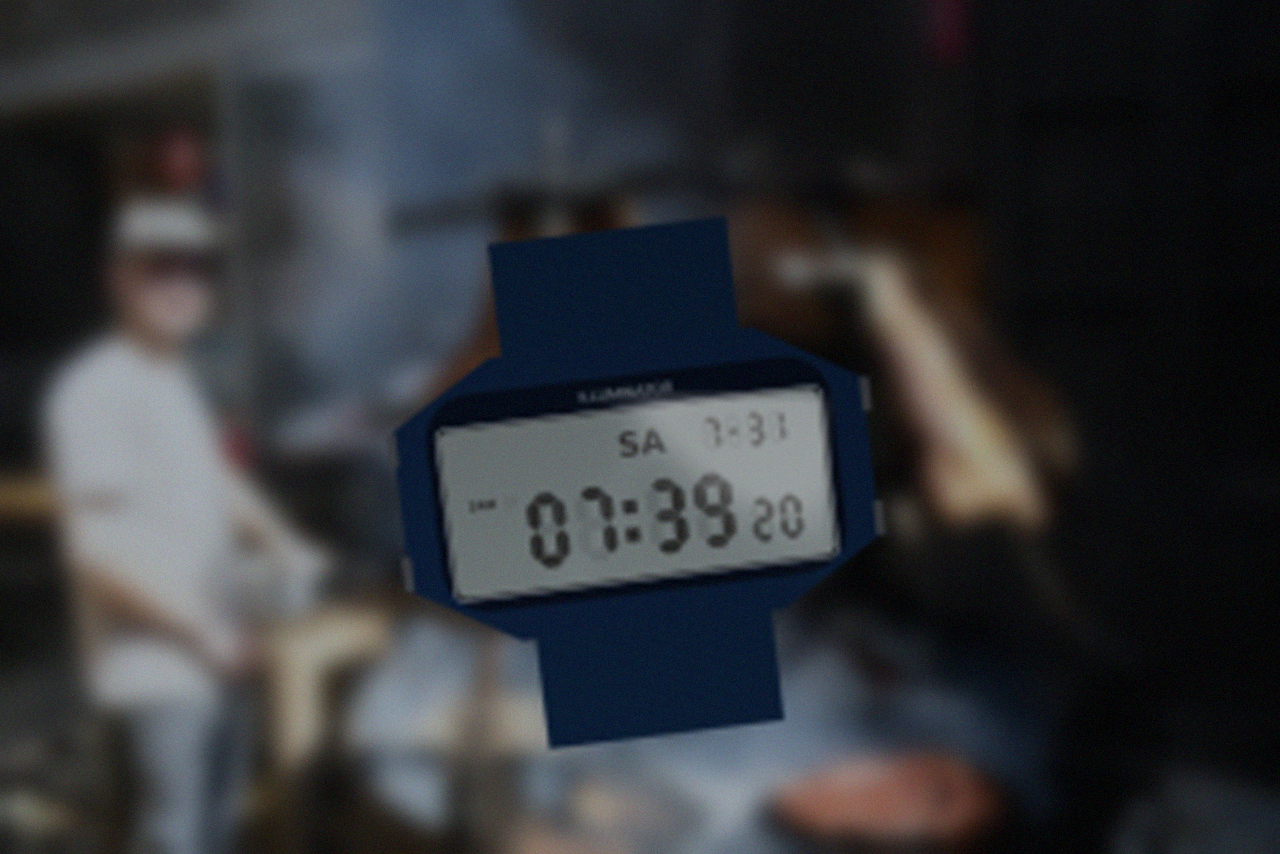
7:39:20
